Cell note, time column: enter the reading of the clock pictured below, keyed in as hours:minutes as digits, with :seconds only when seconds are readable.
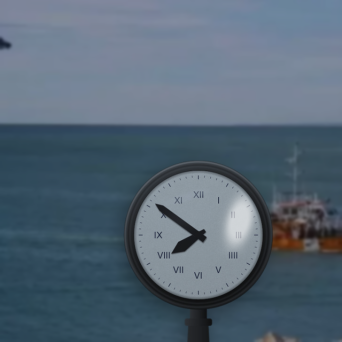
7:51
